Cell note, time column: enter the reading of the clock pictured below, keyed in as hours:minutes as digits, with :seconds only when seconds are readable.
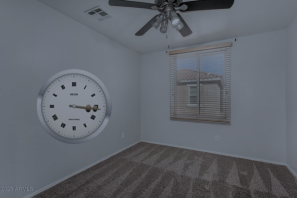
3:16
